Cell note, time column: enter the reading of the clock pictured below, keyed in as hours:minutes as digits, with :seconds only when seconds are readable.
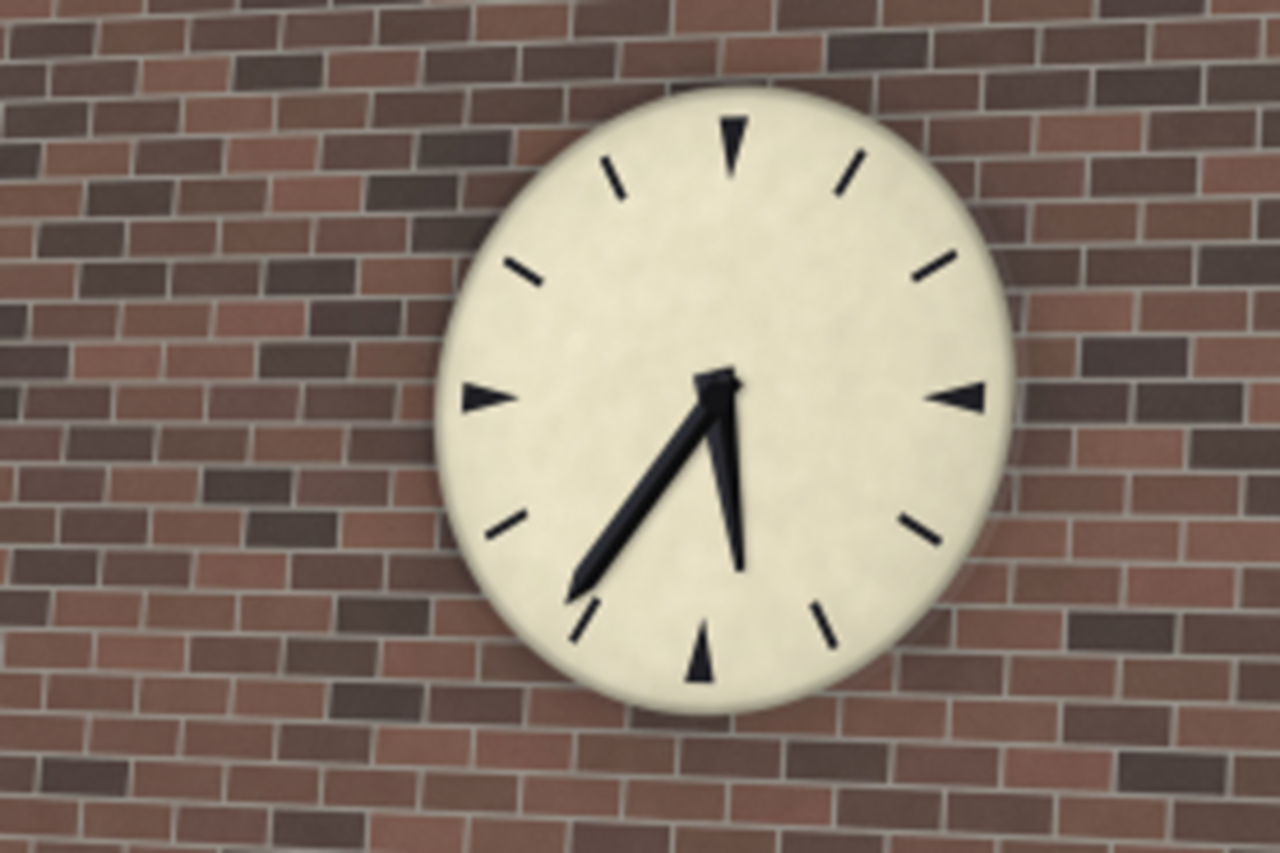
5:36
